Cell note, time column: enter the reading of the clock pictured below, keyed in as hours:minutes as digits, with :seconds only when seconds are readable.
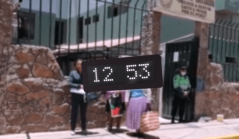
12:53
